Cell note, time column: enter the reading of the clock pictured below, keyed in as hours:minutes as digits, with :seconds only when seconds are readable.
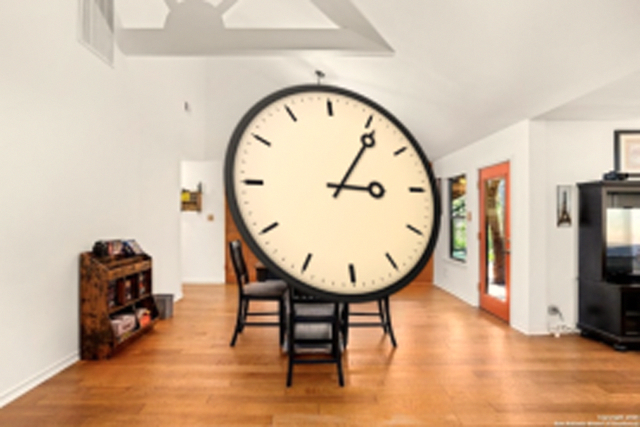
3:06
